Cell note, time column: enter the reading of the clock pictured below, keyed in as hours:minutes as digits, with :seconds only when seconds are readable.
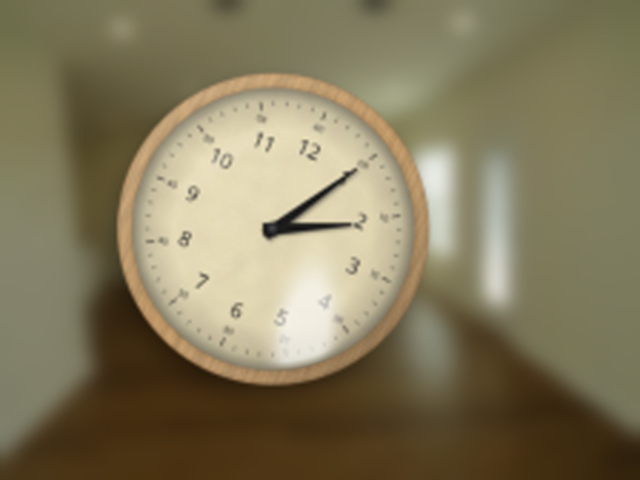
2:05
